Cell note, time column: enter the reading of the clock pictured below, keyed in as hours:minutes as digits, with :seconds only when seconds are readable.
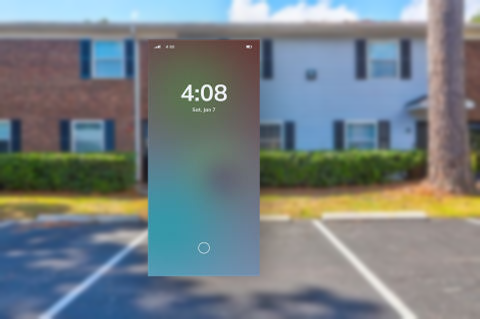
4:08
